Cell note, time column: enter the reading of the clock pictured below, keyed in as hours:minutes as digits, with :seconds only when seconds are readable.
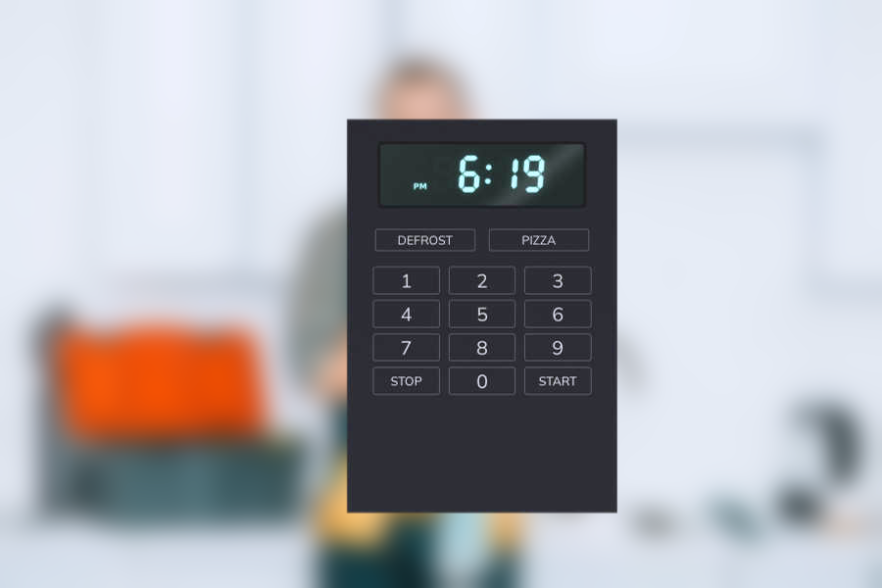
6:19
